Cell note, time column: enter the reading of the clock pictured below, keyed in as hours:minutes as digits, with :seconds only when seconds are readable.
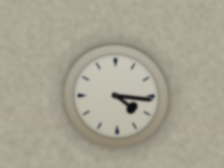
4:16
